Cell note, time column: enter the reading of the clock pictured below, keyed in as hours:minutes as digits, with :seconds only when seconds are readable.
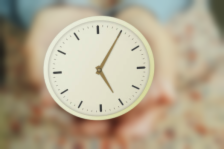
5:05
